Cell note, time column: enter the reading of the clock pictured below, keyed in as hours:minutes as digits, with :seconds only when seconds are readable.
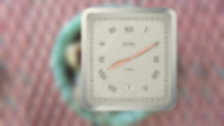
8:10
